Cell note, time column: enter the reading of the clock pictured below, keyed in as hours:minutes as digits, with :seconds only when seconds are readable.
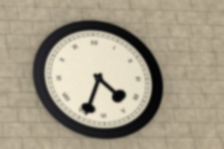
4:34
